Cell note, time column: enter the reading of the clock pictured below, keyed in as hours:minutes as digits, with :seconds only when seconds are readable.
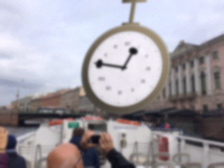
12:46
